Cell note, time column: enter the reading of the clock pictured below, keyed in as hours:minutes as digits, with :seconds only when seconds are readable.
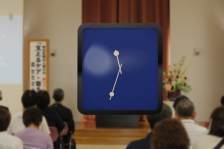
11:33
